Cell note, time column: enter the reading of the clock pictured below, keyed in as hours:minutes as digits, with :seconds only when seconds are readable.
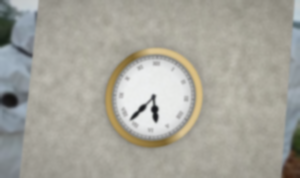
5:37
